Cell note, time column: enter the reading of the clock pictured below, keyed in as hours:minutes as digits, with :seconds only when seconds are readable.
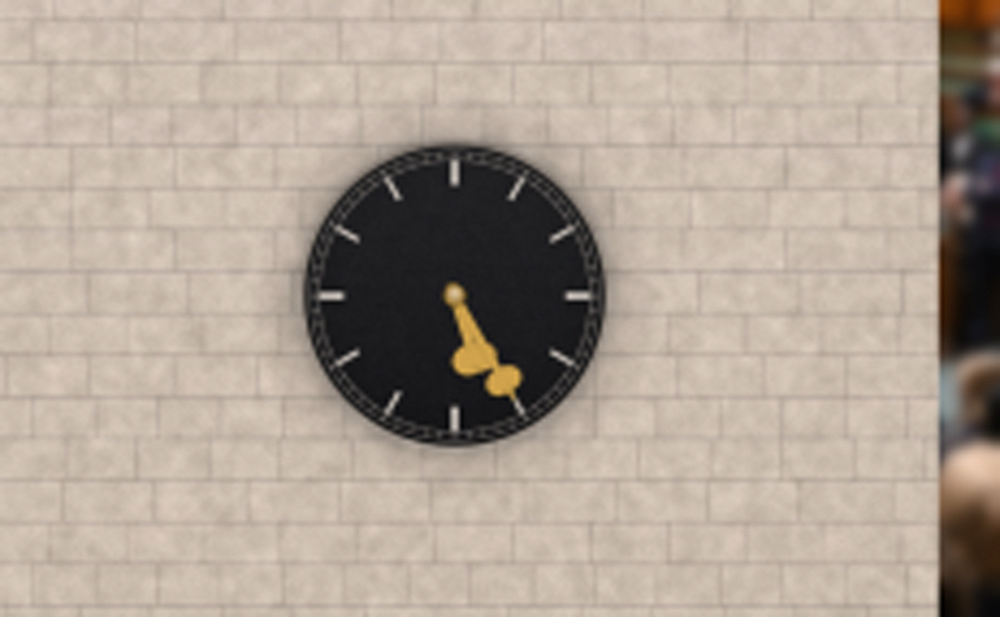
5:25
